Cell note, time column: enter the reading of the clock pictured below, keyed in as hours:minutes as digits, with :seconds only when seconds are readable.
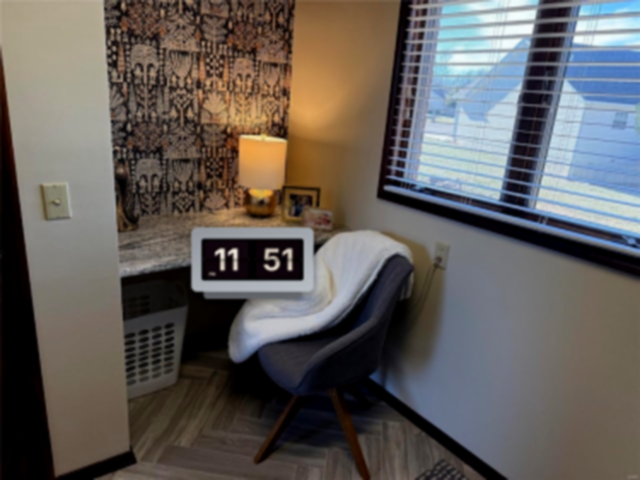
11:51
